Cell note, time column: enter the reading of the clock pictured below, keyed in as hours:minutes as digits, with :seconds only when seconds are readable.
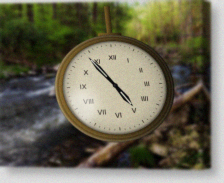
4:54
